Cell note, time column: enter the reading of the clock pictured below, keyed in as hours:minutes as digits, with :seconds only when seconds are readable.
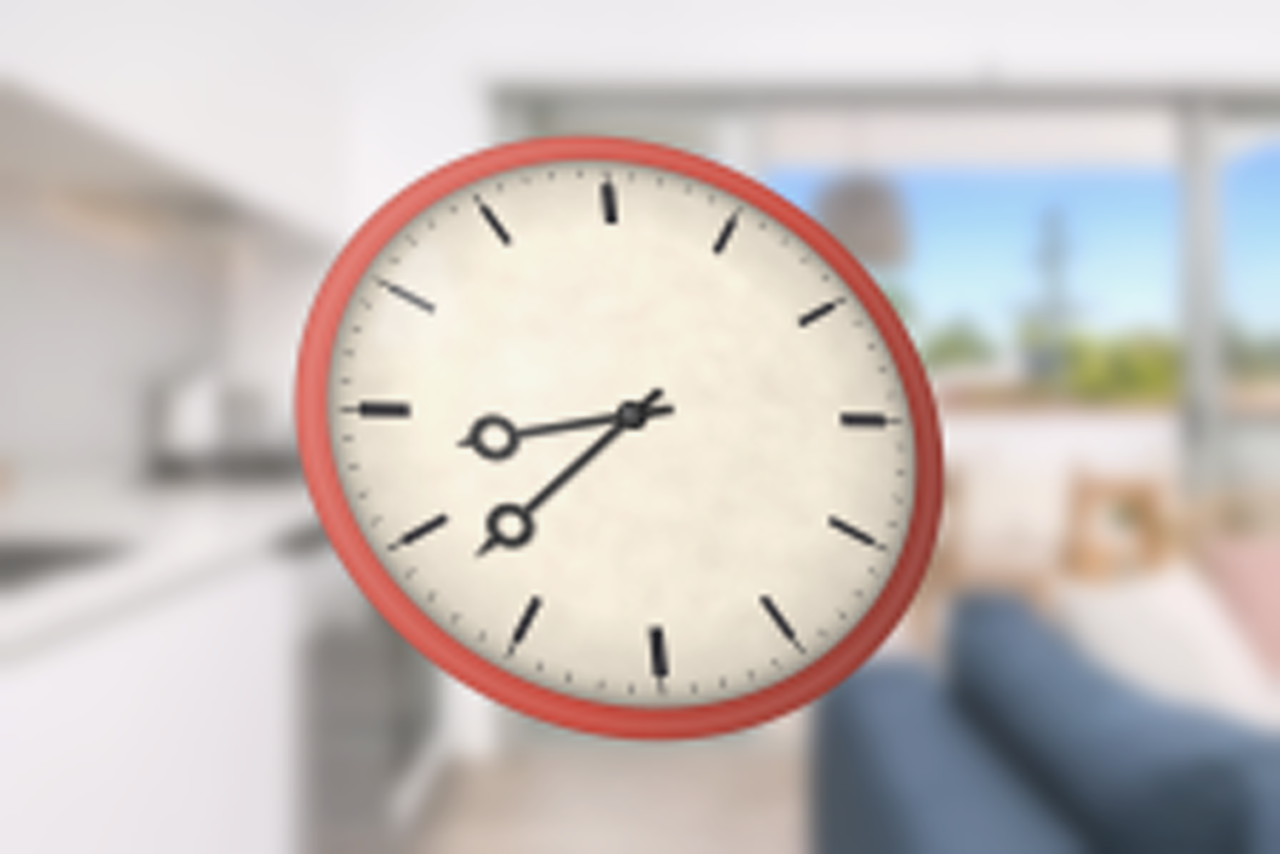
8:38
